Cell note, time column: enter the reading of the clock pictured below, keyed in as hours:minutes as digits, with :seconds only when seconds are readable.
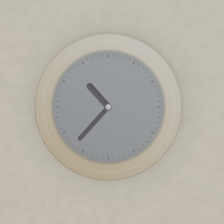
10:37
